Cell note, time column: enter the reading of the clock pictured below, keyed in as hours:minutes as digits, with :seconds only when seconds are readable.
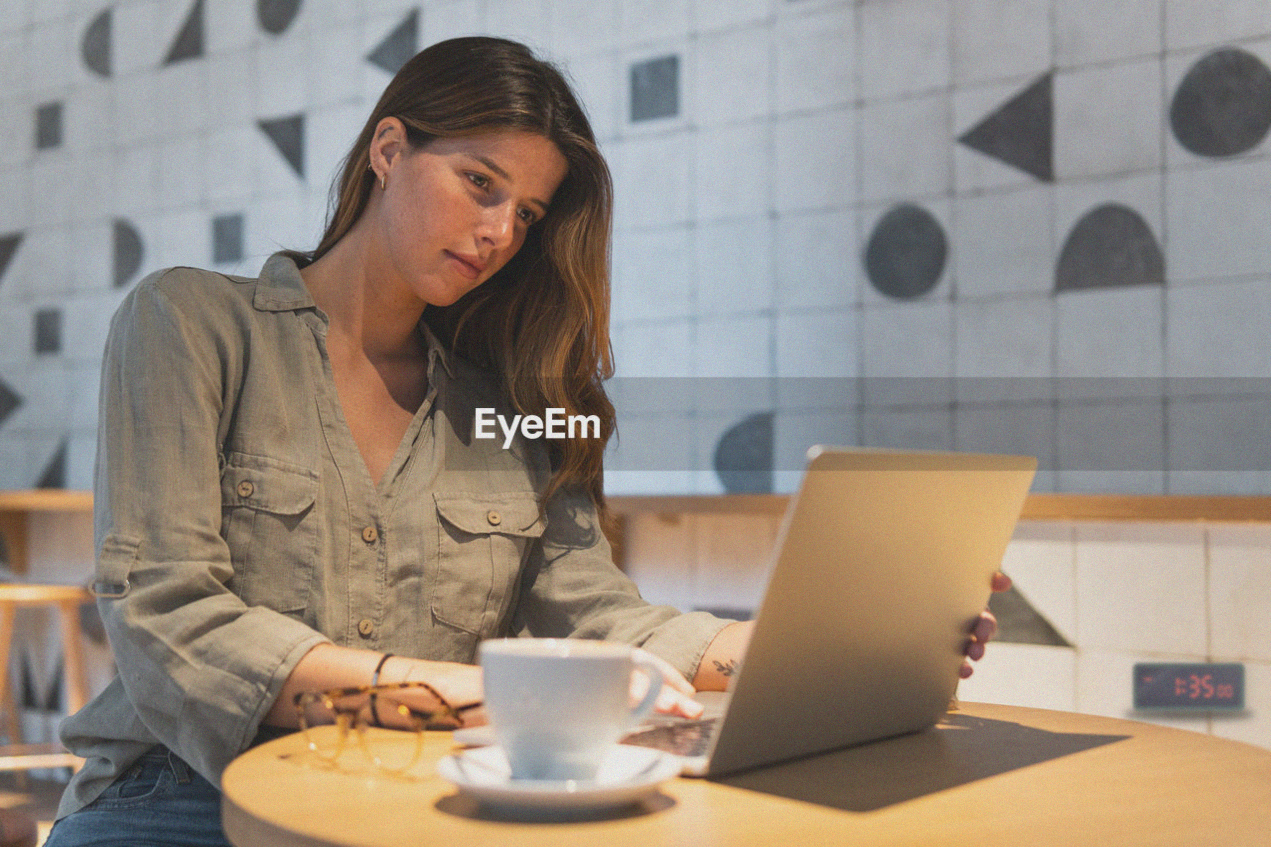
1:35
